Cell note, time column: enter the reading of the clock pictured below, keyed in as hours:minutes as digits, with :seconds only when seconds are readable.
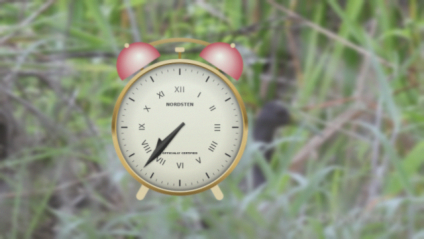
7:37
